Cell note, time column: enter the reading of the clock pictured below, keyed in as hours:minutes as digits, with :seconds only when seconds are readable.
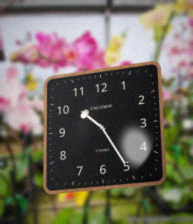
10:25
